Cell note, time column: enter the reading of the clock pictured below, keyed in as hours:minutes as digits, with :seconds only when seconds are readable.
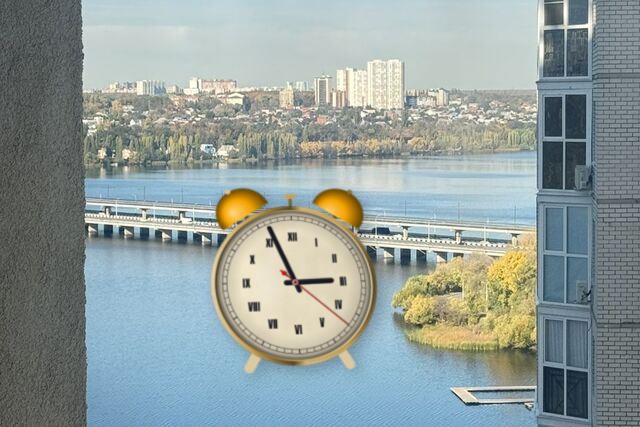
2:56:22
